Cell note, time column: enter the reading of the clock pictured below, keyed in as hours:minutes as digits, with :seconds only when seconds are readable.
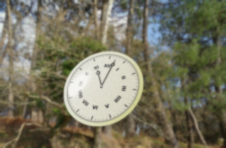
11:02
